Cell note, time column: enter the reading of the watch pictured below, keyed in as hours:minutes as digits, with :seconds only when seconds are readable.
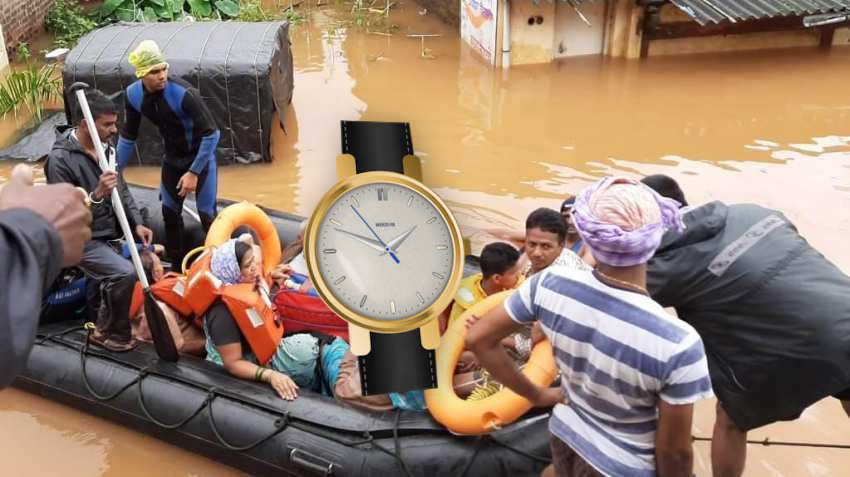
1:48:54
